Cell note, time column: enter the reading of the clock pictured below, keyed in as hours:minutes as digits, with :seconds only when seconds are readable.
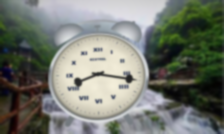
8:17
